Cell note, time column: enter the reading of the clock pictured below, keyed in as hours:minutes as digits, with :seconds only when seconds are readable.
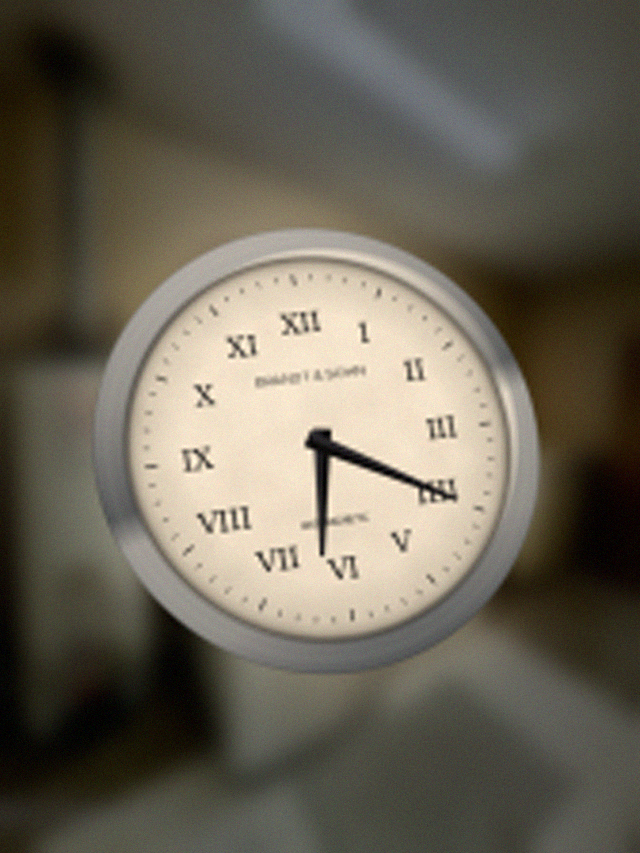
6:20
